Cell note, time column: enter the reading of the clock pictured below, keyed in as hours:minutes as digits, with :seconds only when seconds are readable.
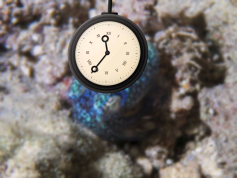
11:36
